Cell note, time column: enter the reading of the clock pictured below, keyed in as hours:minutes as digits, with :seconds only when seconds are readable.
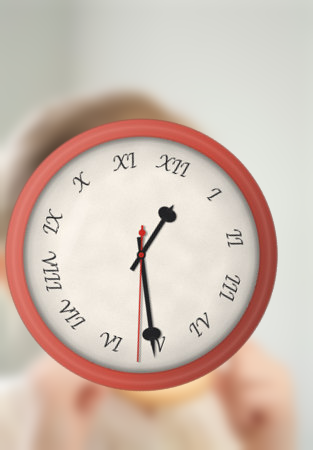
12:25:27
